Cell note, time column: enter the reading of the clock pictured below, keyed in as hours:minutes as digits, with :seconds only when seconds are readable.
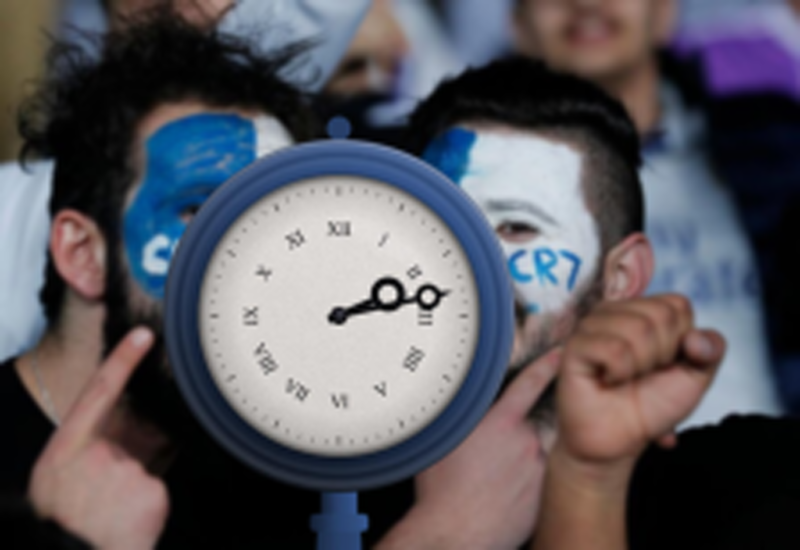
2:13
